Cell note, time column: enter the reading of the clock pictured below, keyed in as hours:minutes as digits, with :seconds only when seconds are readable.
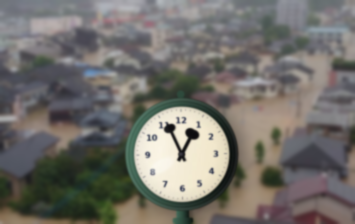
12:56
